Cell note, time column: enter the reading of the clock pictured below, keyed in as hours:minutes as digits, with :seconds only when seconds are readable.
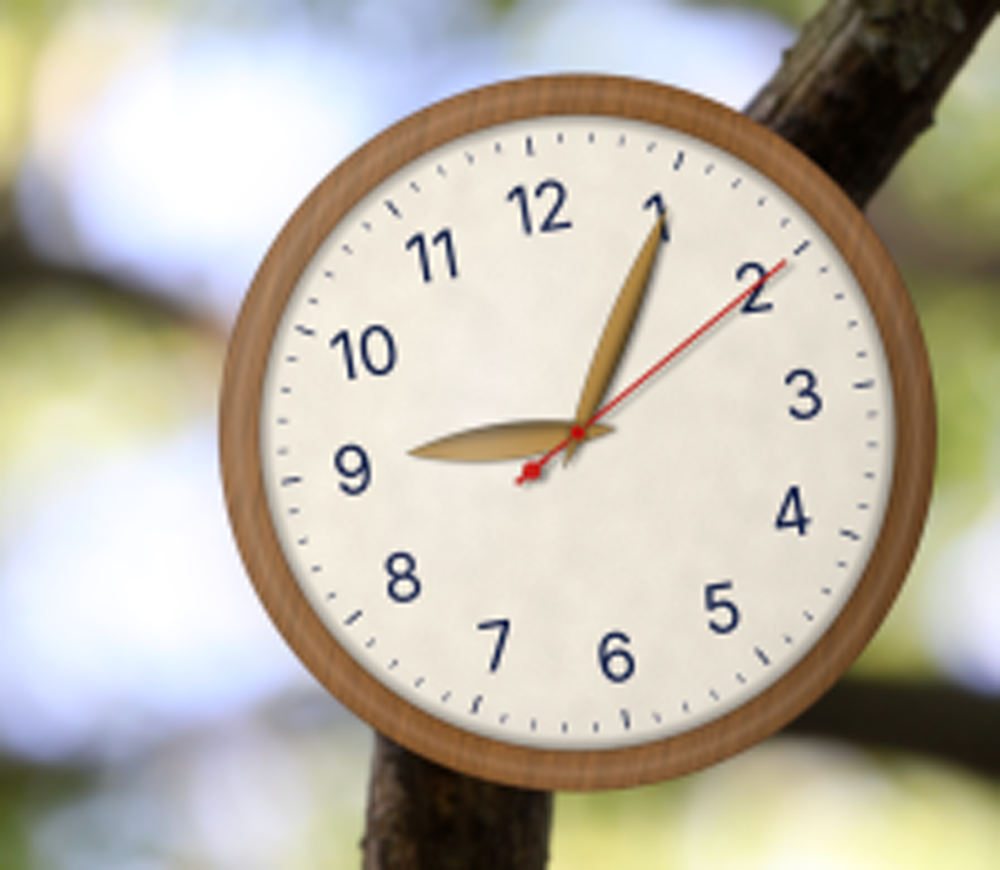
9:05:10
